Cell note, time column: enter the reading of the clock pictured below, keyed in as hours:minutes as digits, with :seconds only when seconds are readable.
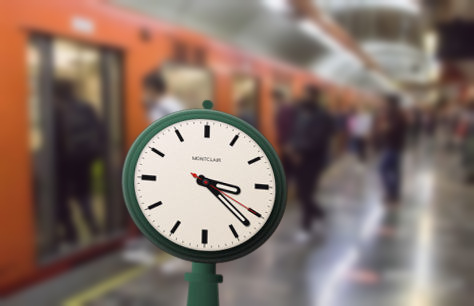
3:22:20
